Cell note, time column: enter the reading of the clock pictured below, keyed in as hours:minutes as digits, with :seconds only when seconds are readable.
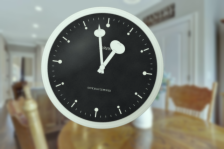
12:58
